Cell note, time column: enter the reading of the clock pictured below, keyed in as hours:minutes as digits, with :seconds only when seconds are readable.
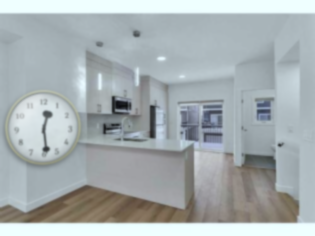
12:29
